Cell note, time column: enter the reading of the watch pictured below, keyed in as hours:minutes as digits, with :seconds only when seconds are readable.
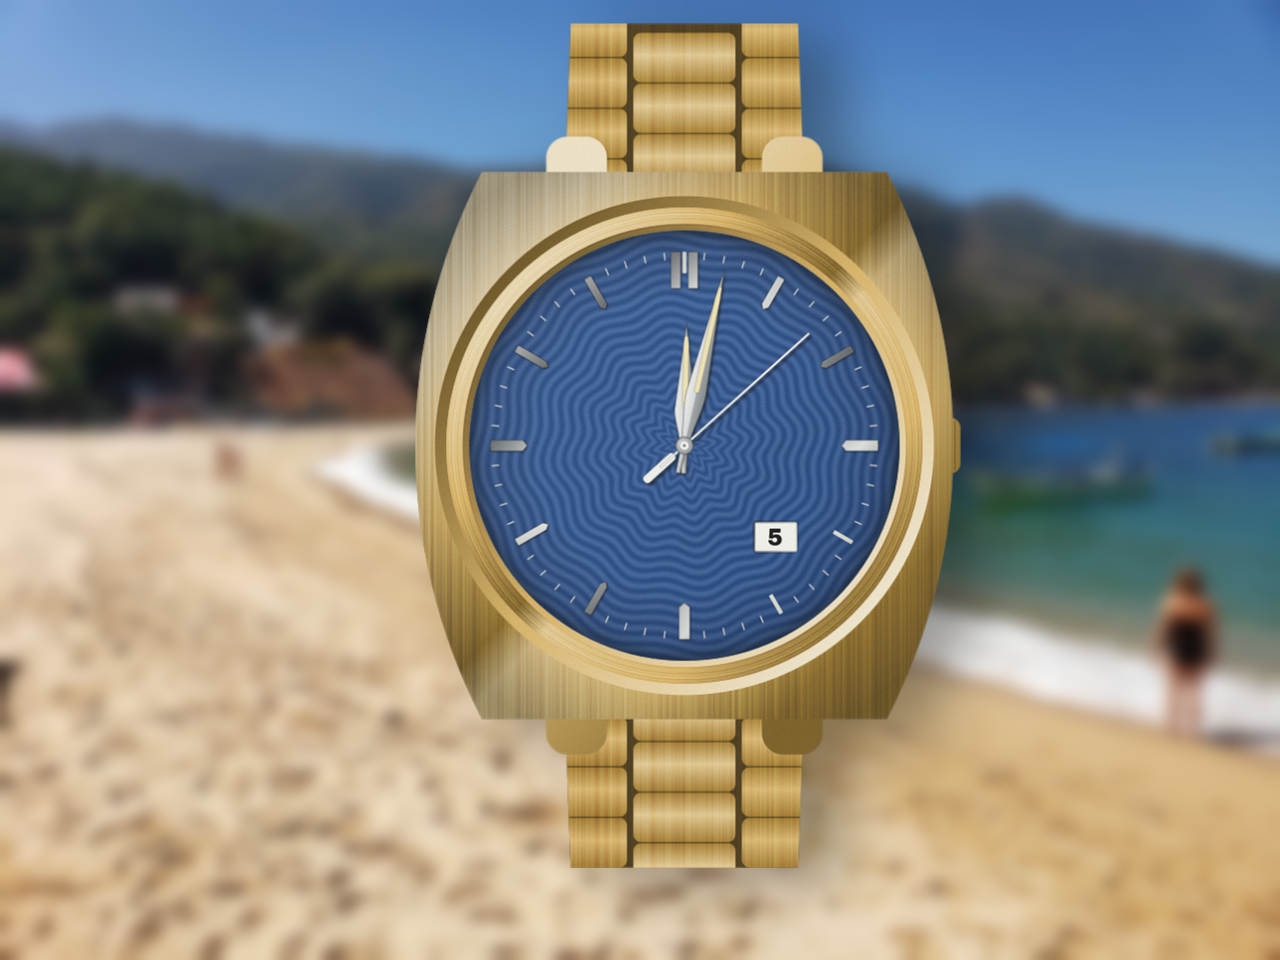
12:02:08
